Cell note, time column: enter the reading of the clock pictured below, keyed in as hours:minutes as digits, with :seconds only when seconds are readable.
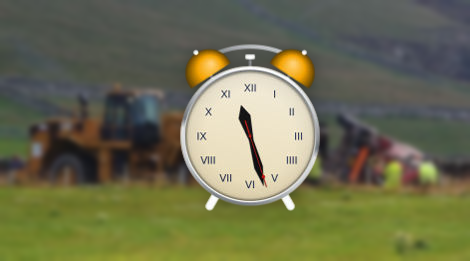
11:27:27
